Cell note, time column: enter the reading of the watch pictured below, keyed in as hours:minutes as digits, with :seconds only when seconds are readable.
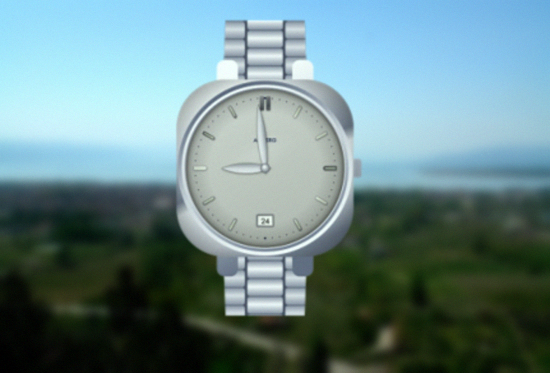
8:59
